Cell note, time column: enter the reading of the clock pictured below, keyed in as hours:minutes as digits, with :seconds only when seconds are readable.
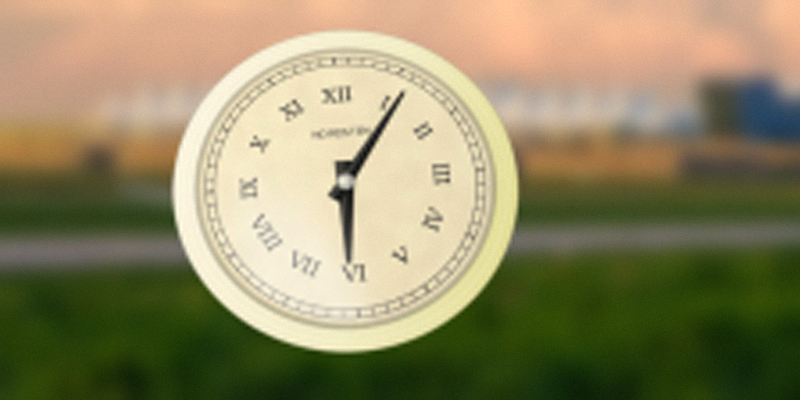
6:06
